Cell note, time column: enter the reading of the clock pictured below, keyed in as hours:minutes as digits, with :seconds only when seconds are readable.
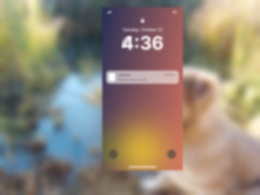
4:36
